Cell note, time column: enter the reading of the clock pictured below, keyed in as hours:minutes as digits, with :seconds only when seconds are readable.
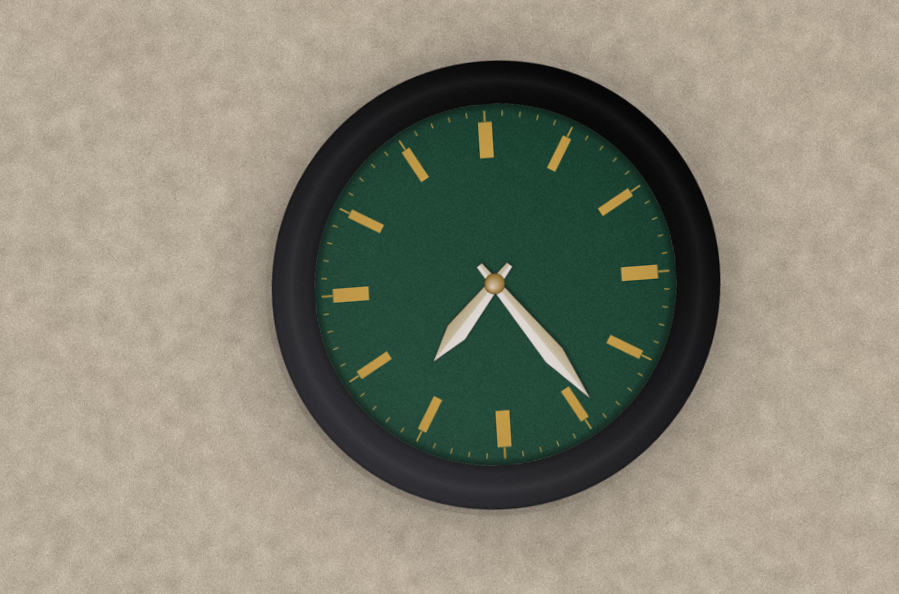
7:24
